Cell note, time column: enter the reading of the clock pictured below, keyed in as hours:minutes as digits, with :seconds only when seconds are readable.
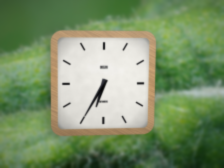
6:35
